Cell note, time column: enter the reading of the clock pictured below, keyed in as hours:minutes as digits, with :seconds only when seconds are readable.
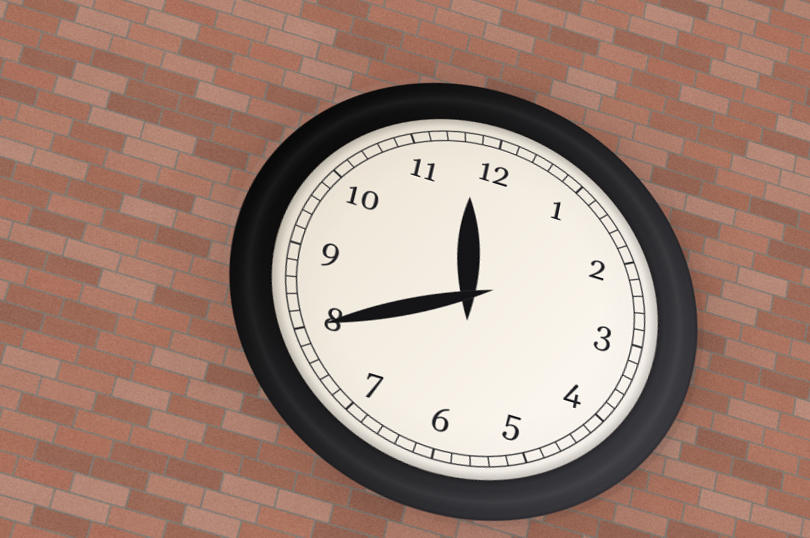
11:40
